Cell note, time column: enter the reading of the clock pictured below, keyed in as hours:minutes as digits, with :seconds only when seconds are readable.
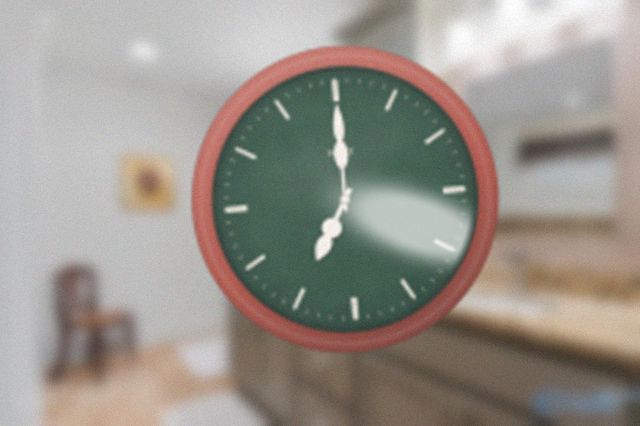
7:00
